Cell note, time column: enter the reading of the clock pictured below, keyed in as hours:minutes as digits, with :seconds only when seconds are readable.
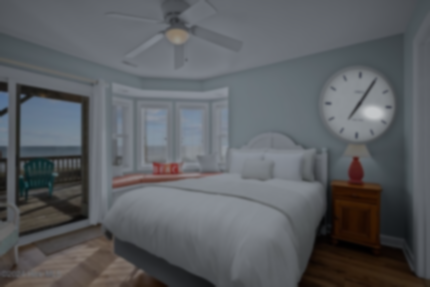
7:05
